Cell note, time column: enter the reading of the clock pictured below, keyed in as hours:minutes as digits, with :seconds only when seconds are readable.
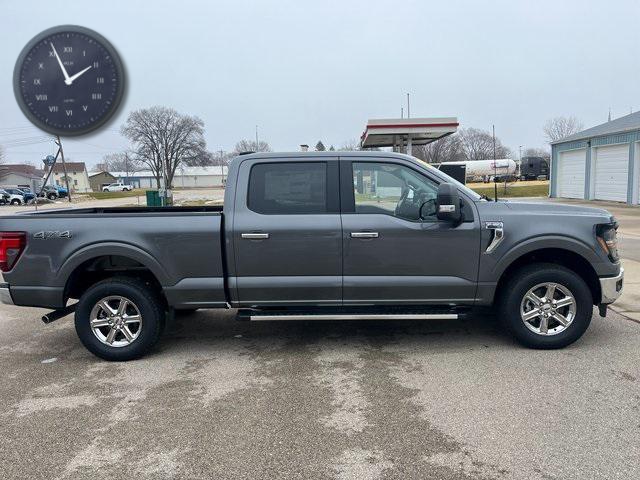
1:56
